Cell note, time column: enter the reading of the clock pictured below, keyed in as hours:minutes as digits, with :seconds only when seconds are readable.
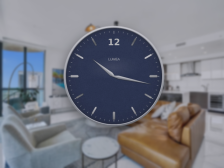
10:17
